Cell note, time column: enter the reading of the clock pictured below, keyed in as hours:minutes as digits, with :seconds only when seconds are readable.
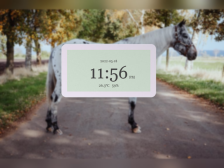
11:56
